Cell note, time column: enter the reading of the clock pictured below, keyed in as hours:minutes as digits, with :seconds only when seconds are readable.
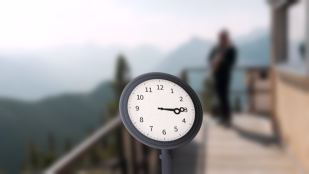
3:15
